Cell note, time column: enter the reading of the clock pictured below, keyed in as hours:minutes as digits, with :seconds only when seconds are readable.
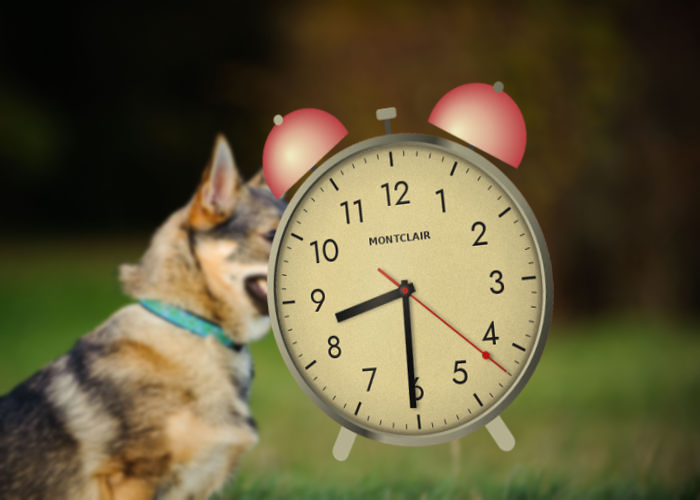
8:30:22
